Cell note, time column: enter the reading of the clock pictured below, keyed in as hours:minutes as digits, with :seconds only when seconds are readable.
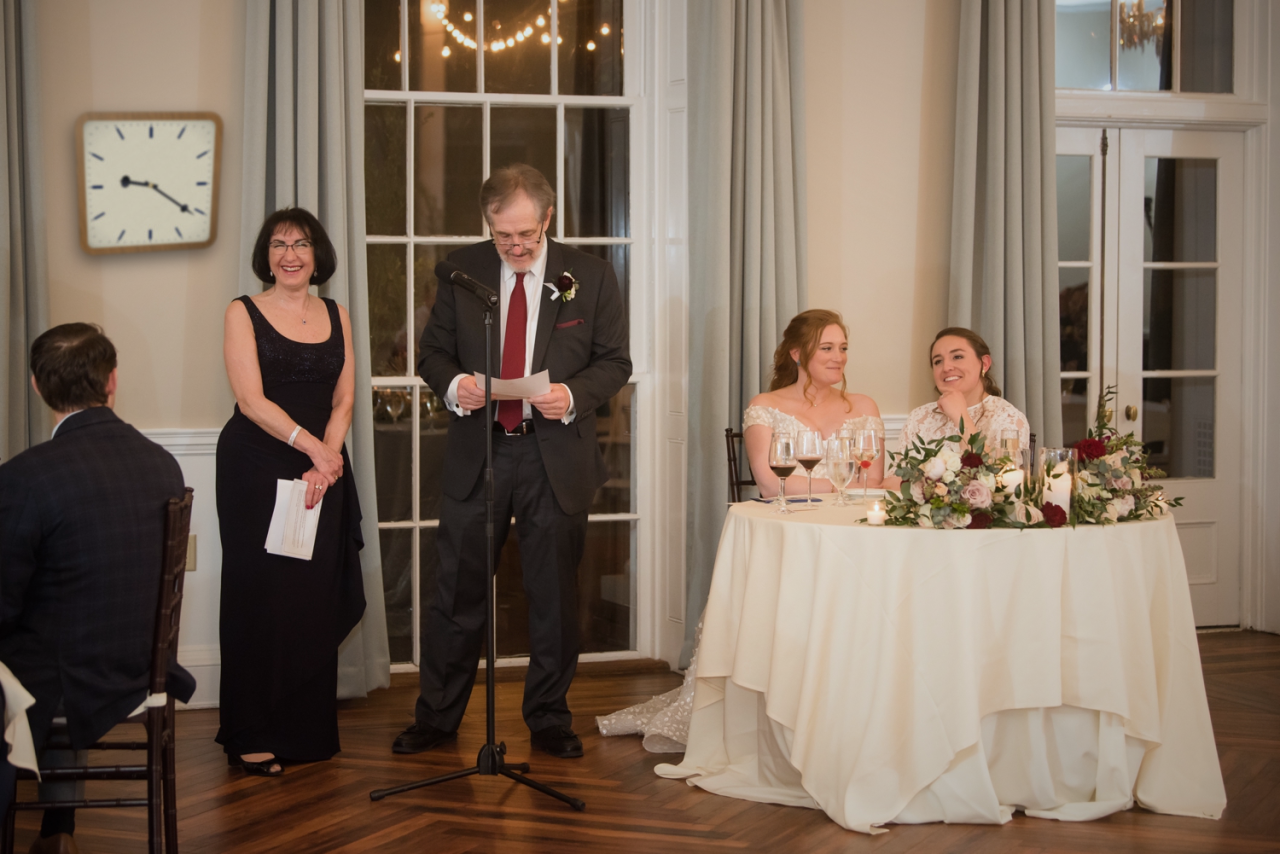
9:21
